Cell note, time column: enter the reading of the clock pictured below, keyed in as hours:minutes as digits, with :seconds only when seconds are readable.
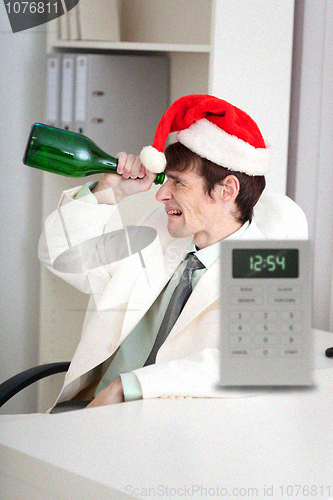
12:54
